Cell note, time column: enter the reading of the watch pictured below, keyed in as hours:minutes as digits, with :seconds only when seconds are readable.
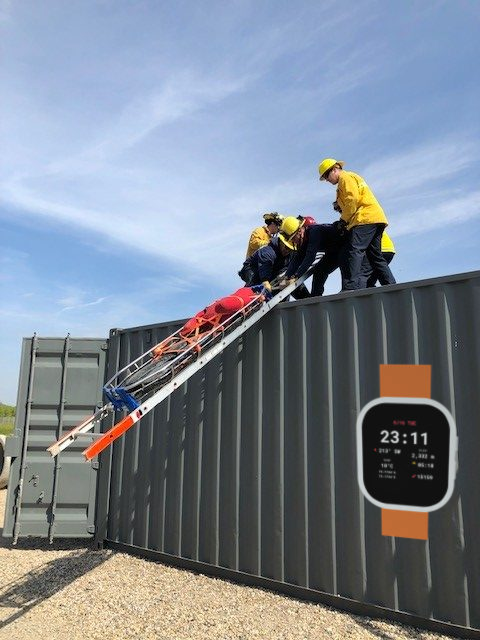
23:11
